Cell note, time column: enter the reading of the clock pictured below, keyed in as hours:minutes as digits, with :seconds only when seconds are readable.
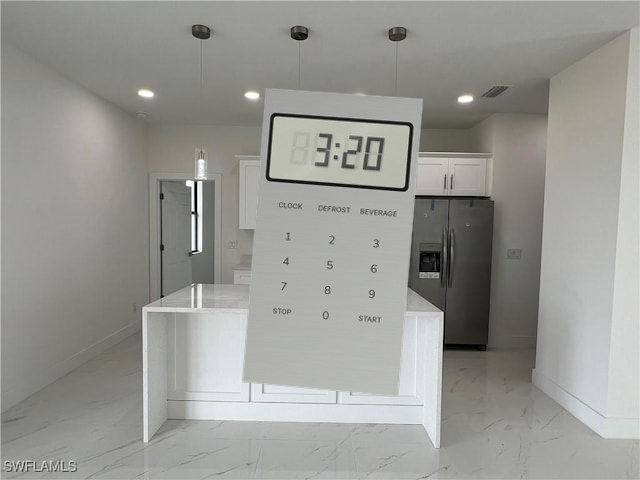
3:20
